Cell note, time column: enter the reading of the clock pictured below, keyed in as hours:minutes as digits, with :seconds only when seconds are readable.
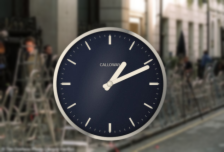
1:11
